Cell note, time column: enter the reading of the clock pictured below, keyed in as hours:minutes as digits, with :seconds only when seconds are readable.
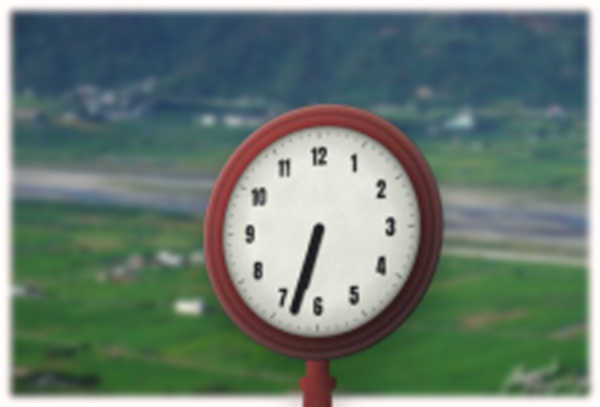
6:33
